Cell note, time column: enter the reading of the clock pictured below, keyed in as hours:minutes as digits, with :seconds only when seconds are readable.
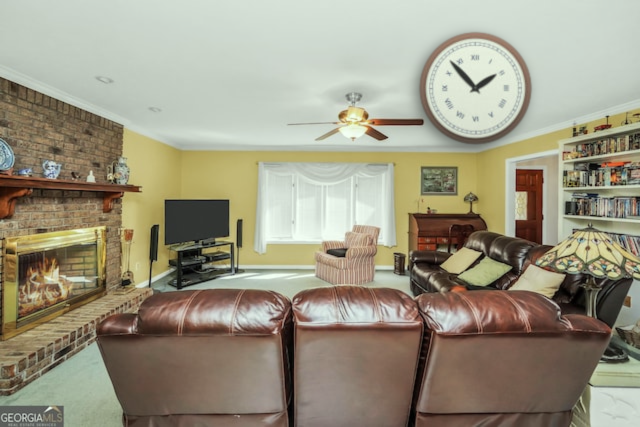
1:53
